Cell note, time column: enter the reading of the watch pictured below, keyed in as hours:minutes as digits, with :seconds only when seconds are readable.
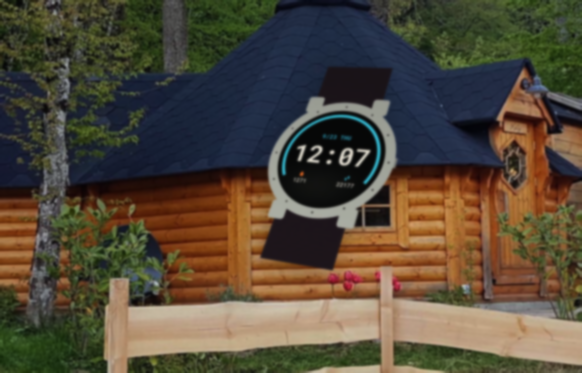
12:07
